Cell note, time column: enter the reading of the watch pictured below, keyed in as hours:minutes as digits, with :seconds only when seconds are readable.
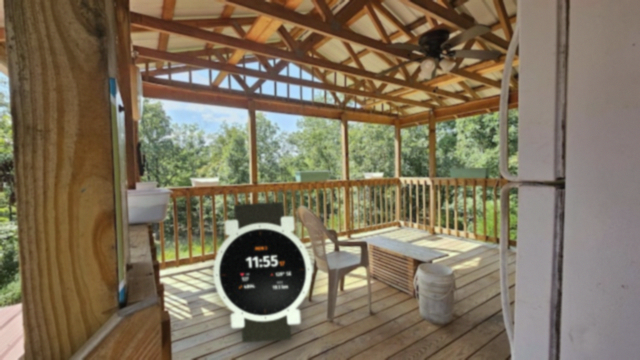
11:55
